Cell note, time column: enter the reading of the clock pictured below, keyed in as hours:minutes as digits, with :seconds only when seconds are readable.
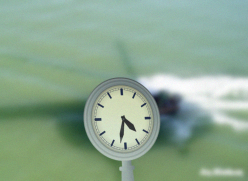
4:32
